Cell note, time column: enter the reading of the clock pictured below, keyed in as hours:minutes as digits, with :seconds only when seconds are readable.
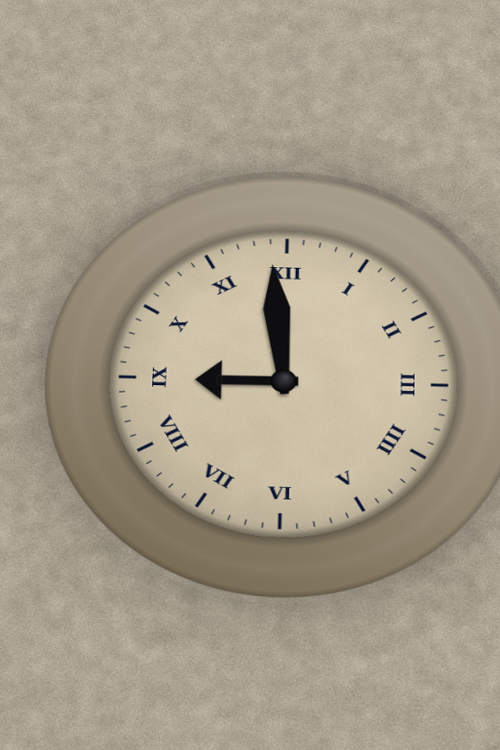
8:59
